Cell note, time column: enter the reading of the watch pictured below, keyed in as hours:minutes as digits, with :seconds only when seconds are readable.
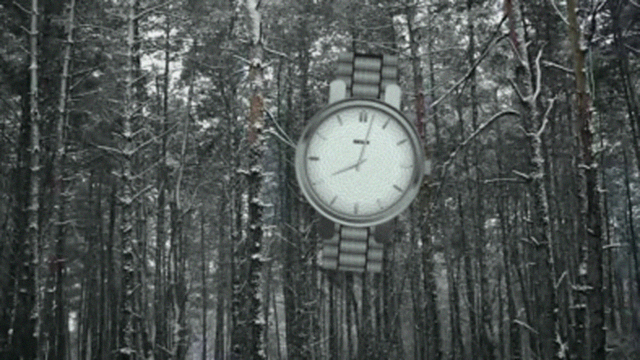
8:02
